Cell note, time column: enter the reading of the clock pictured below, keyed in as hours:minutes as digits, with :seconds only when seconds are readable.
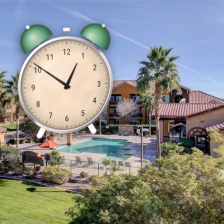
12:51
